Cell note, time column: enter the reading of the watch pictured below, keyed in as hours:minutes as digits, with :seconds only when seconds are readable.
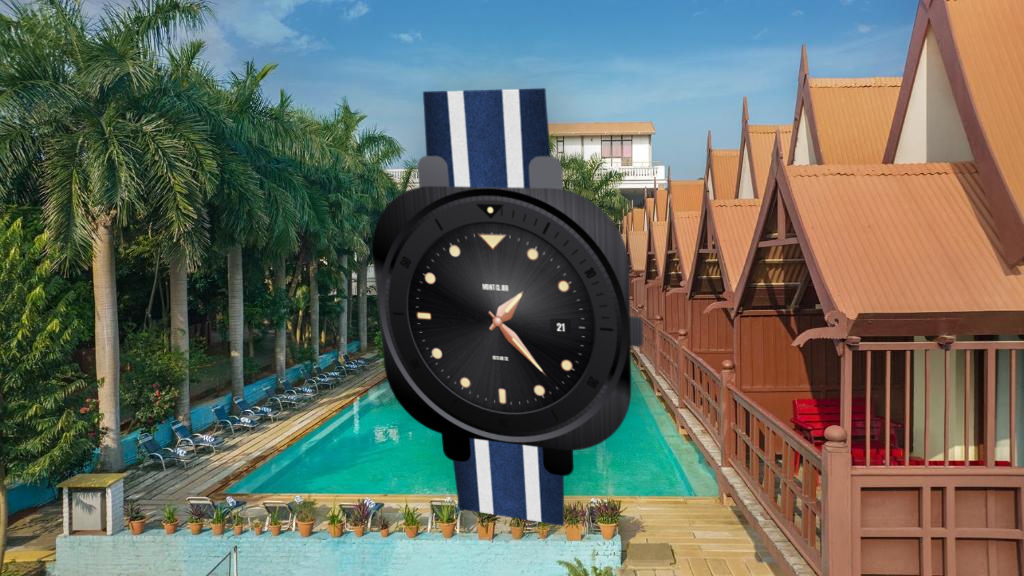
1:23
